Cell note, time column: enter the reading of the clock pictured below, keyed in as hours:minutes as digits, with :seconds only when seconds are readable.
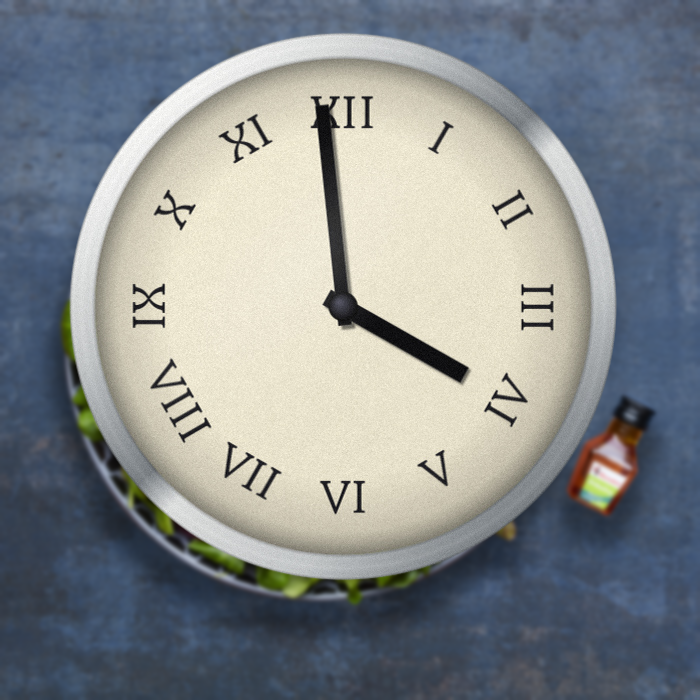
3:59
